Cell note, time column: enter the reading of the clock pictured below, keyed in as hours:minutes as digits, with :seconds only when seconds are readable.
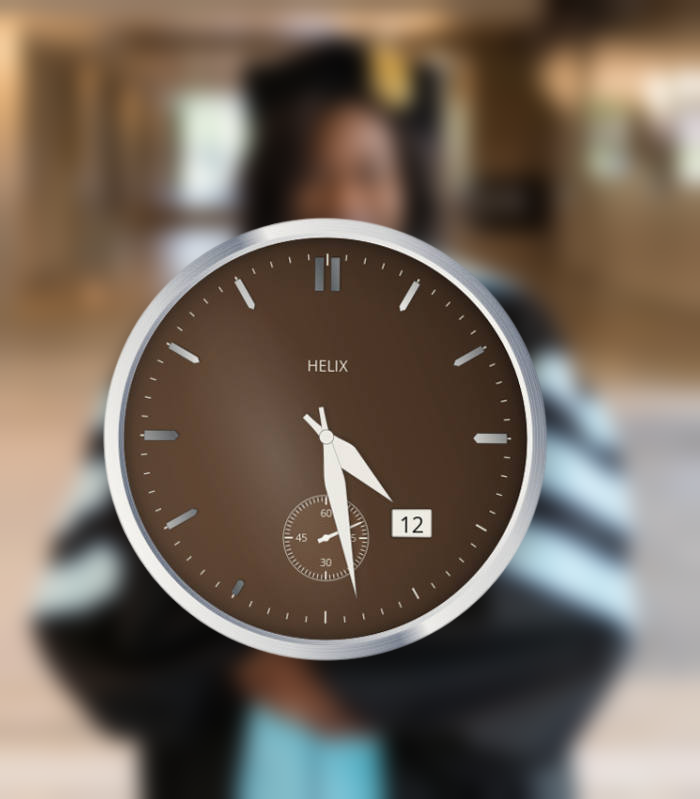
4:28:11
